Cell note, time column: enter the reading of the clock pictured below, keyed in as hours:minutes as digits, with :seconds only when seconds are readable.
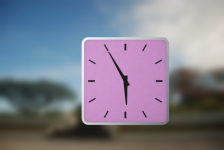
5:55
